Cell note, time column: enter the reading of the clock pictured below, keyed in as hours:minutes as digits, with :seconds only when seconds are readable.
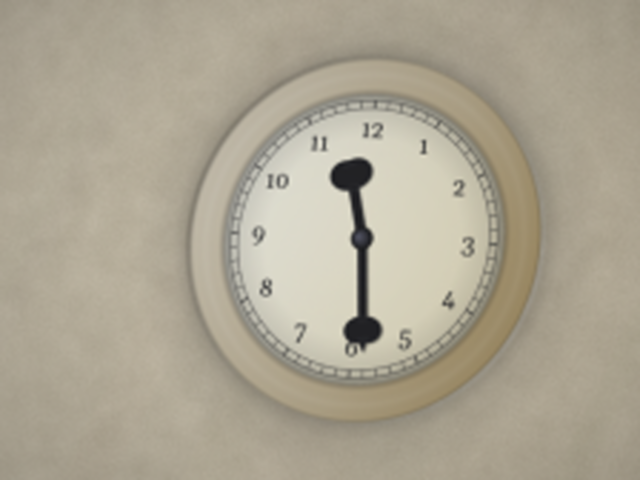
11:29
